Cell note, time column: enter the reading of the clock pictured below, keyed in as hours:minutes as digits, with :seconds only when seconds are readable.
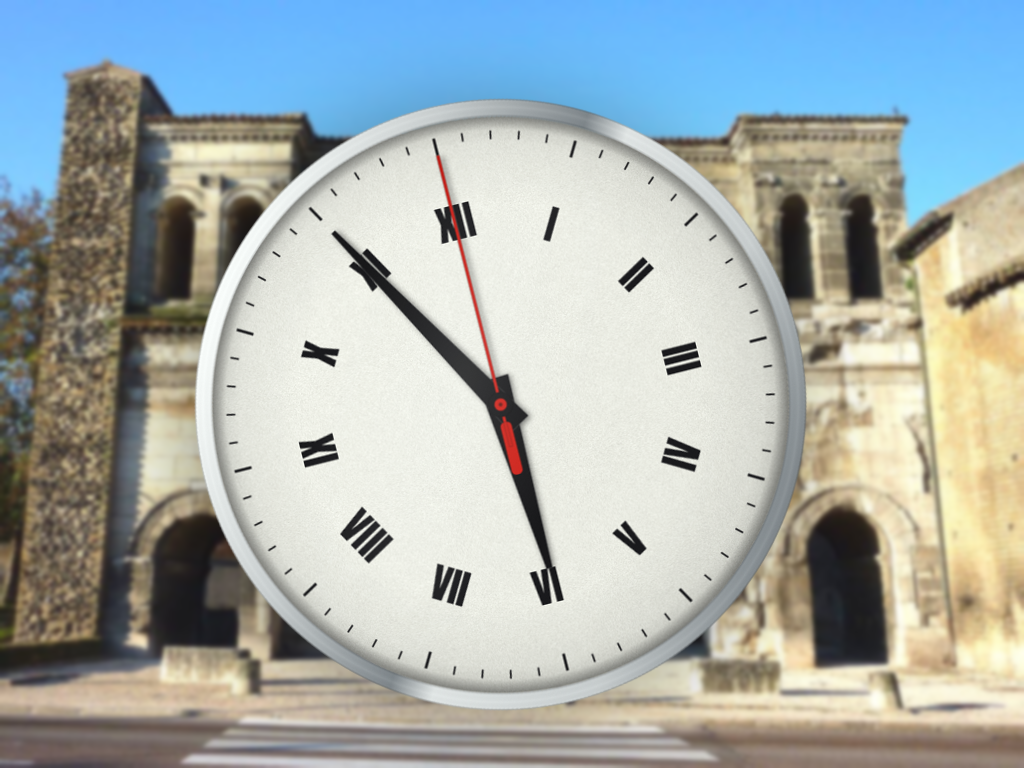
5:55:00
